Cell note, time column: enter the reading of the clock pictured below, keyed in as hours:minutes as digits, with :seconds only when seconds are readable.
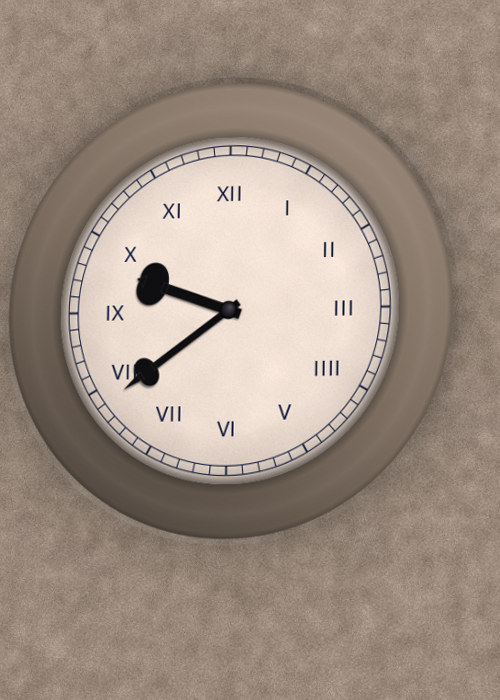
9:39
